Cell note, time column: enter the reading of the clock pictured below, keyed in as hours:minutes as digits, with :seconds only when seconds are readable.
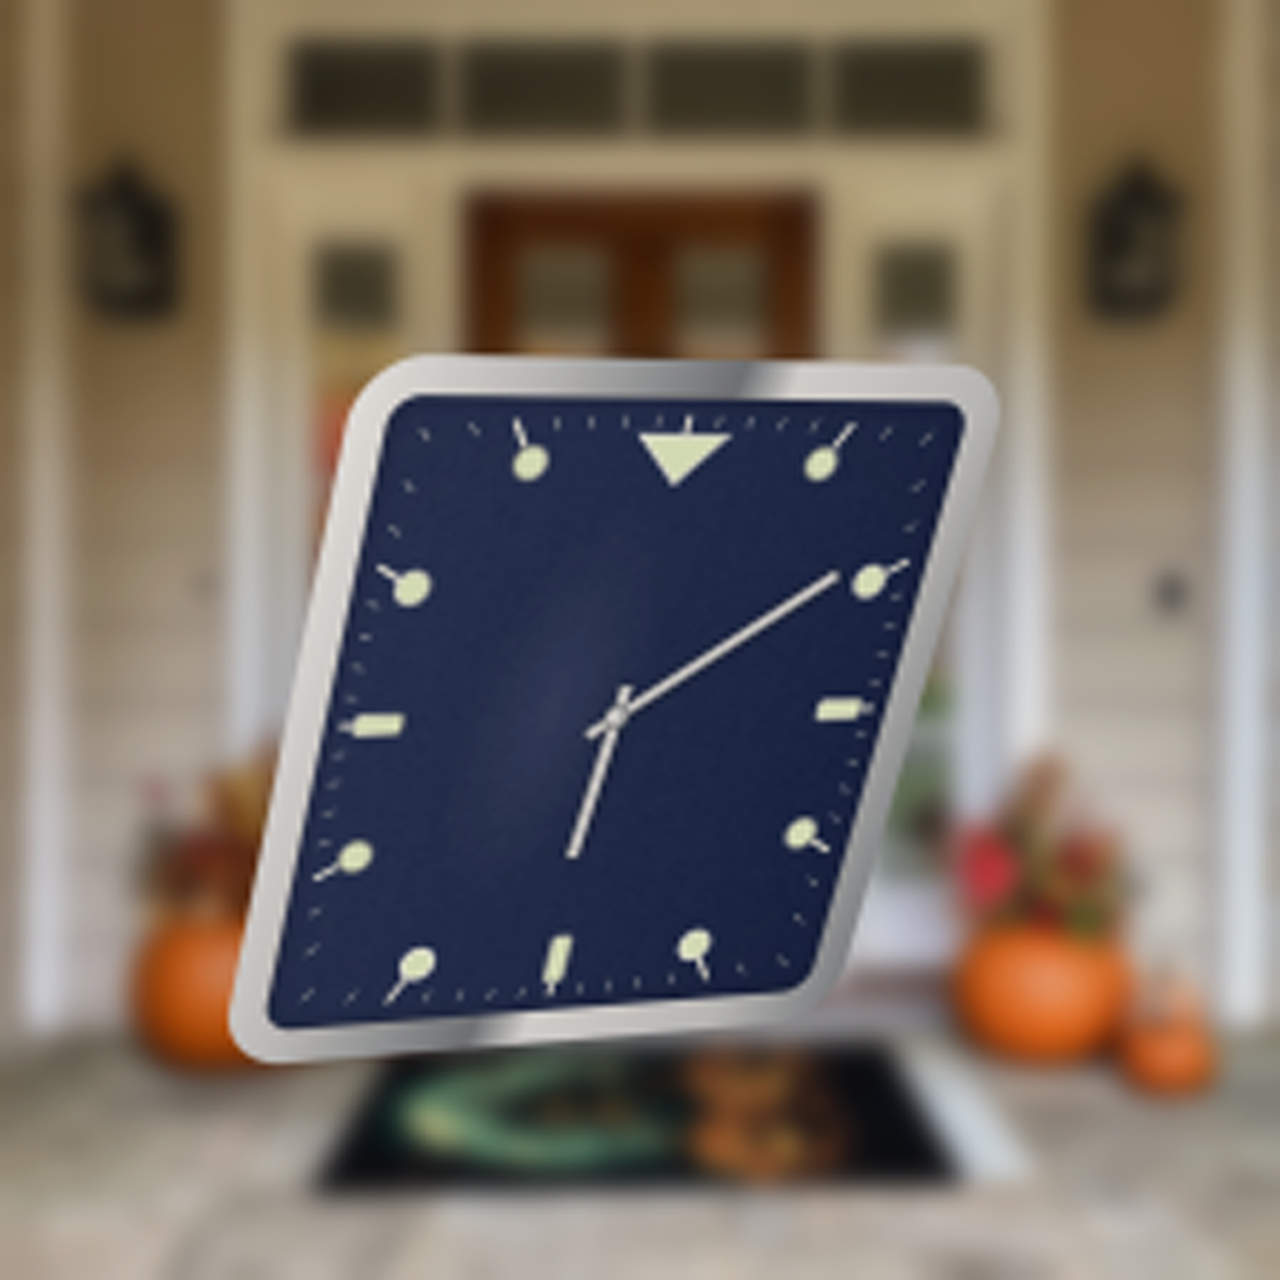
6:09
